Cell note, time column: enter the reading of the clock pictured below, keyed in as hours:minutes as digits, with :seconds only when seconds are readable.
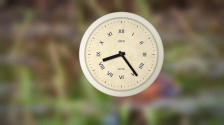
8:24
